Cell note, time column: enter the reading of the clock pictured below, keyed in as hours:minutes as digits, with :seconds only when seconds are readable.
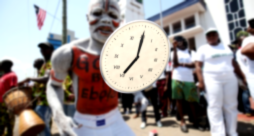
7:00
